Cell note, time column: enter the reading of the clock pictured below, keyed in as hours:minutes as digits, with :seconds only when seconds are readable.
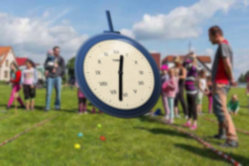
12:32
